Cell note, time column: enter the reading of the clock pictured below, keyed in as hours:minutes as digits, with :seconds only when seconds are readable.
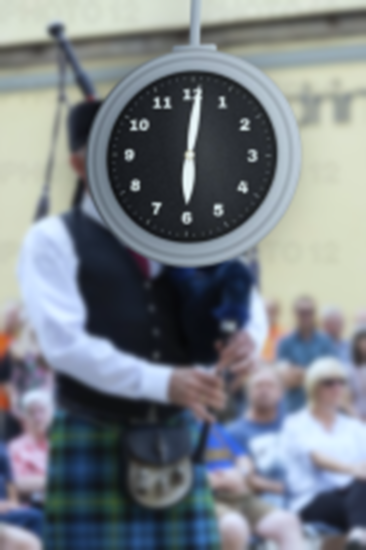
6:01
